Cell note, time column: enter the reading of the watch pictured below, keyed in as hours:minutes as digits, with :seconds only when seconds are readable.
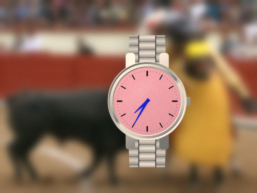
7:35
